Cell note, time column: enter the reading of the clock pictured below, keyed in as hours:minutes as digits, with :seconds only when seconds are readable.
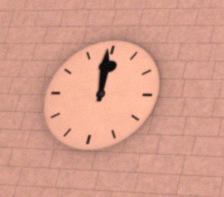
11:59
